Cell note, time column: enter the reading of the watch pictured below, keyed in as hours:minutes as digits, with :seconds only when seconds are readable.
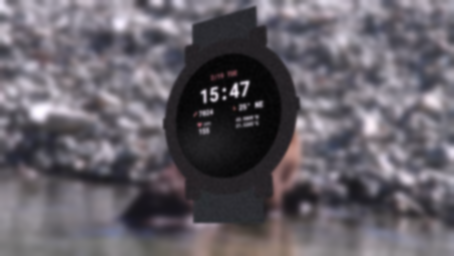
15:47
